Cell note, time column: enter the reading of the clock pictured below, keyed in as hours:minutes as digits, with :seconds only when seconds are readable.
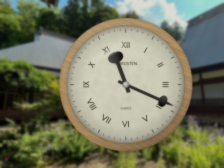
11:19
